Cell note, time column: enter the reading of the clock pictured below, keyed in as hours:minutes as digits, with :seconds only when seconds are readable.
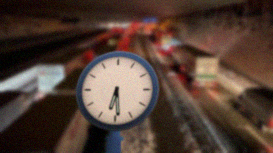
6:29
